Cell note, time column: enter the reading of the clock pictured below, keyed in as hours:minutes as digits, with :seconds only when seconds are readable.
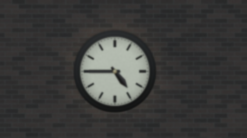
4:45
